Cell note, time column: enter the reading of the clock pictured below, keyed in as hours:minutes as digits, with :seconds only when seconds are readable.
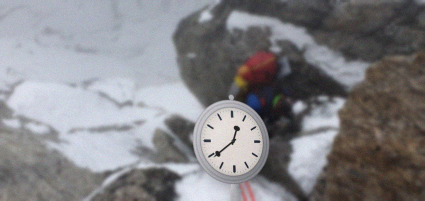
12:39
